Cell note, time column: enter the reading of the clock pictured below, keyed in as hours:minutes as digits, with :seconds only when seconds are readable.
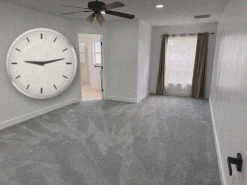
9:13
